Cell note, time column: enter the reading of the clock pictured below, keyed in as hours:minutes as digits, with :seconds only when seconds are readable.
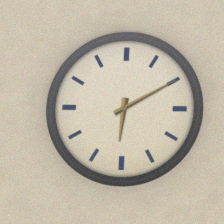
6:10
